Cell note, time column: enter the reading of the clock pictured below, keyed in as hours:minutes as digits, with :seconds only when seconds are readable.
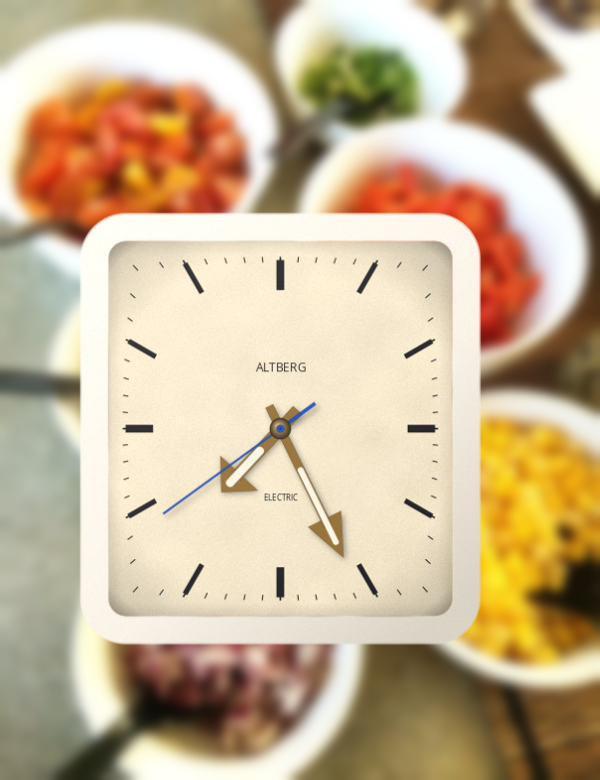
7:25:39
